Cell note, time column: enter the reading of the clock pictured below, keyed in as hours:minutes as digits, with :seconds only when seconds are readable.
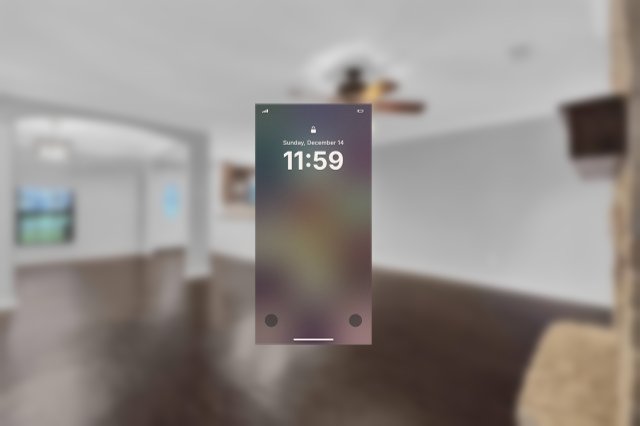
11:59
